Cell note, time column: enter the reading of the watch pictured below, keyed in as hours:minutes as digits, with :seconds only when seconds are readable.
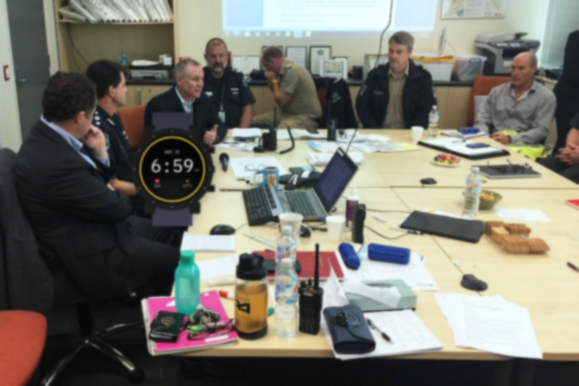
6:59
